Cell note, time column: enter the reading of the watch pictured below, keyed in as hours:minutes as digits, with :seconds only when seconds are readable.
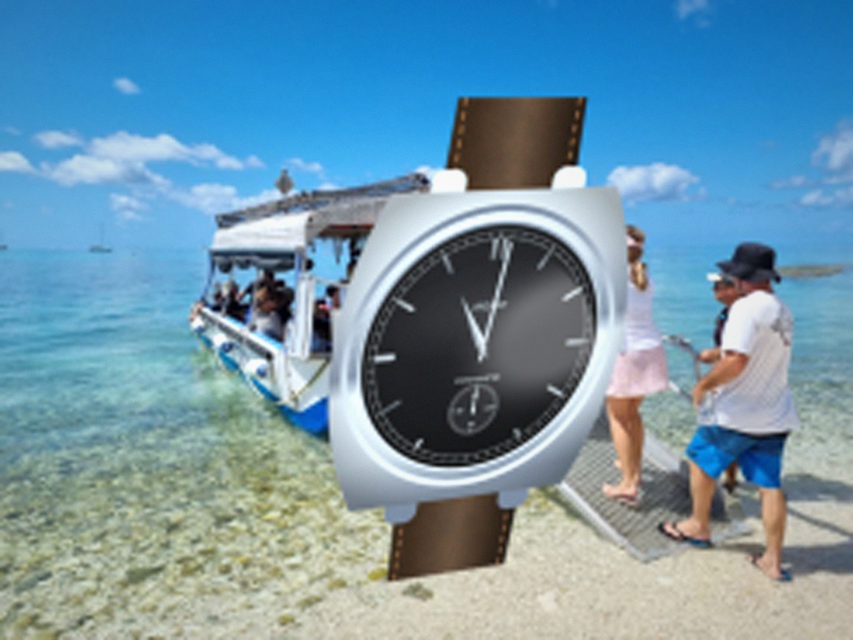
11:01
